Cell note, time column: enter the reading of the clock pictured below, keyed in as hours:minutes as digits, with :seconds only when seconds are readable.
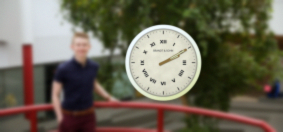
2:10
